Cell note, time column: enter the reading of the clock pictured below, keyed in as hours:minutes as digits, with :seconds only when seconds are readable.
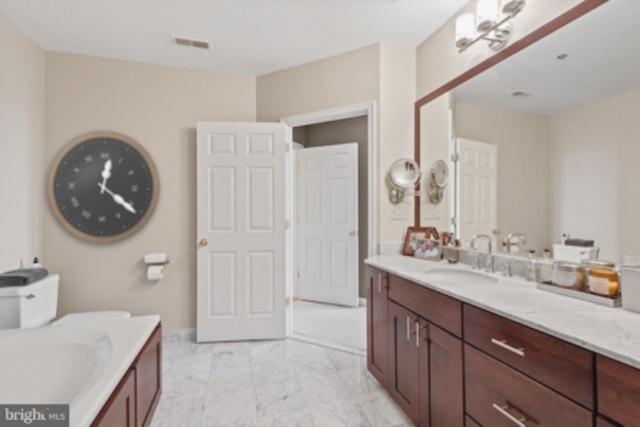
12:21
